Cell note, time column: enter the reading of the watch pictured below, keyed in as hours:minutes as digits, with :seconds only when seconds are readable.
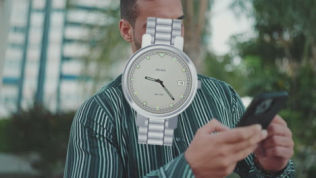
9:23
